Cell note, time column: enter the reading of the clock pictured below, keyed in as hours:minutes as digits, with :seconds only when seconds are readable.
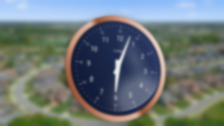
6:03
